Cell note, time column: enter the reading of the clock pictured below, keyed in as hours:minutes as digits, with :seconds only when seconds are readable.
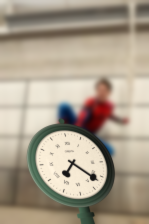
7:22
